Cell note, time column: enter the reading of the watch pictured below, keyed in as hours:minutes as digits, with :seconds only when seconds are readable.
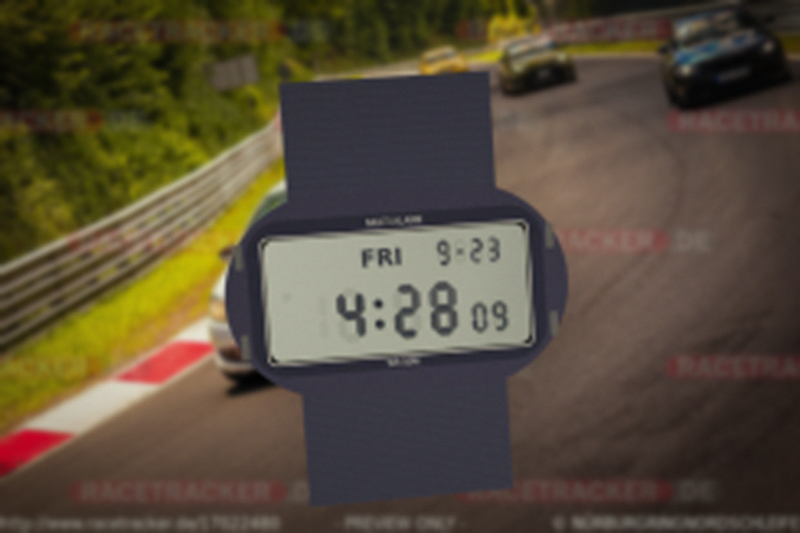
4:28:09
